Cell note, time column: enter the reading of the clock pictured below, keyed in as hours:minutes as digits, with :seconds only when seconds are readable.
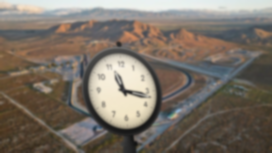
11:17
